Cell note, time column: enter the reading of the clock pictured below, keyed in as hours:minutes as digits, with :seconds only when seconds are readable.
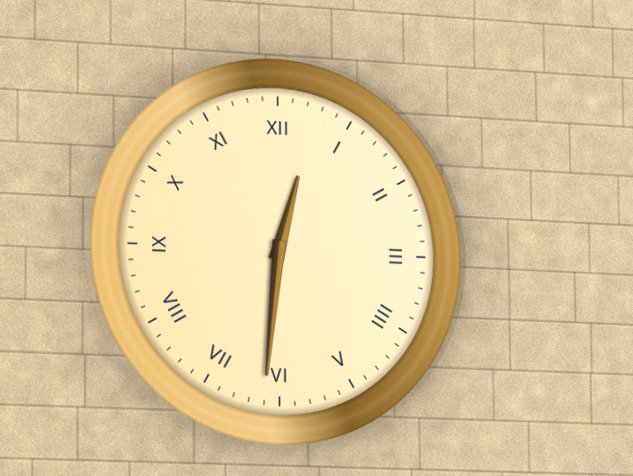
12:31
